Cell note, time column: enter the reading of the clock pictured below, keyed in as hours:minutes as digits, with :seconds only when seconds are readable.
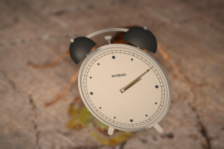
2:10
